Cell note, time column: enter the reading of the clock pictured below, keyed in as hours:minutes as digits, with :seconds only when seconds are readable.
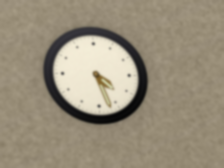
4:27
